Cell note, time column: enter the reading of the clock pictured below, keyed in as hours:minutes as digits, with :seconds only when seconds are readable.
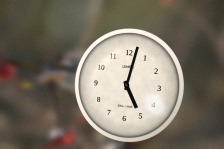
5:02
